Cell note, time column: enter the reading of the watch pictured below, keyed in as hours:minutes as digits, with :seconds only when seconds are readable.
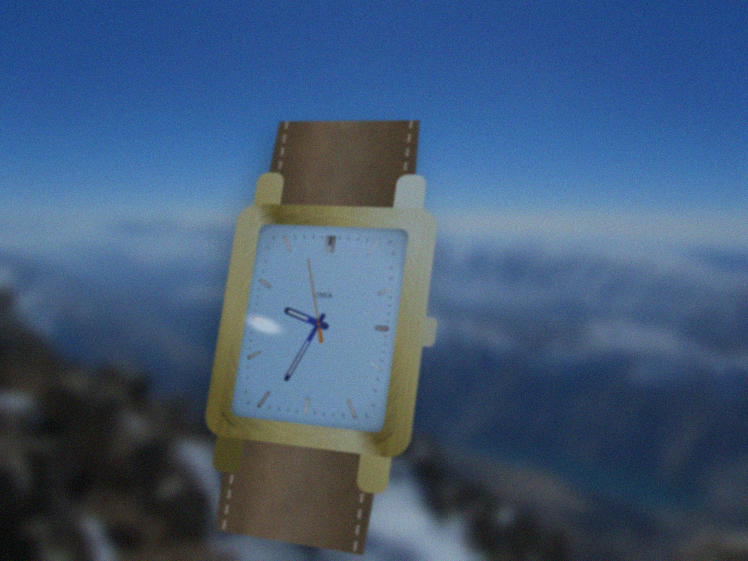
9:33:57
